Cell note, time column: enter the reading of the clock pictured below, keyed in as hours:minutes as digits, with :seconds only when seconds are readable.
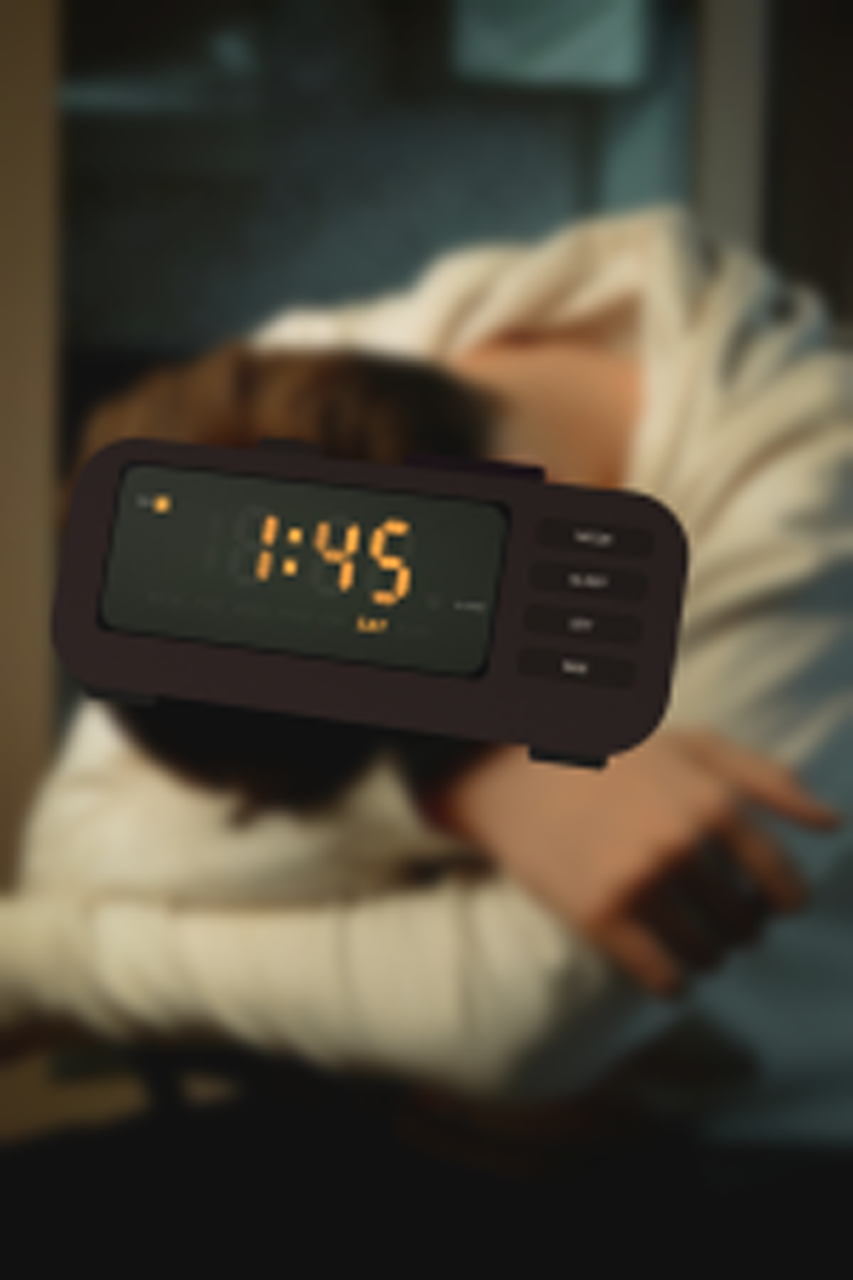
1:45
